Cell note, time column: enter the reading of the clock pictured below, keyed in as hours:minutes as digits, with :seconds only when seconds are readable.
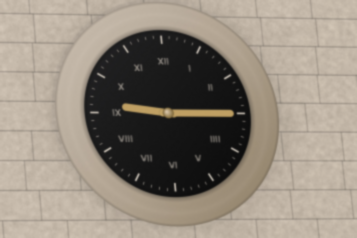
9:15
